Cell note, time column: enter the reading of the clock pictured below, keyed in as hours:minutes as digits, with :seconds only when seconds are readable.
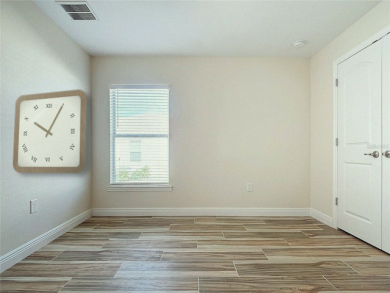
10:05
